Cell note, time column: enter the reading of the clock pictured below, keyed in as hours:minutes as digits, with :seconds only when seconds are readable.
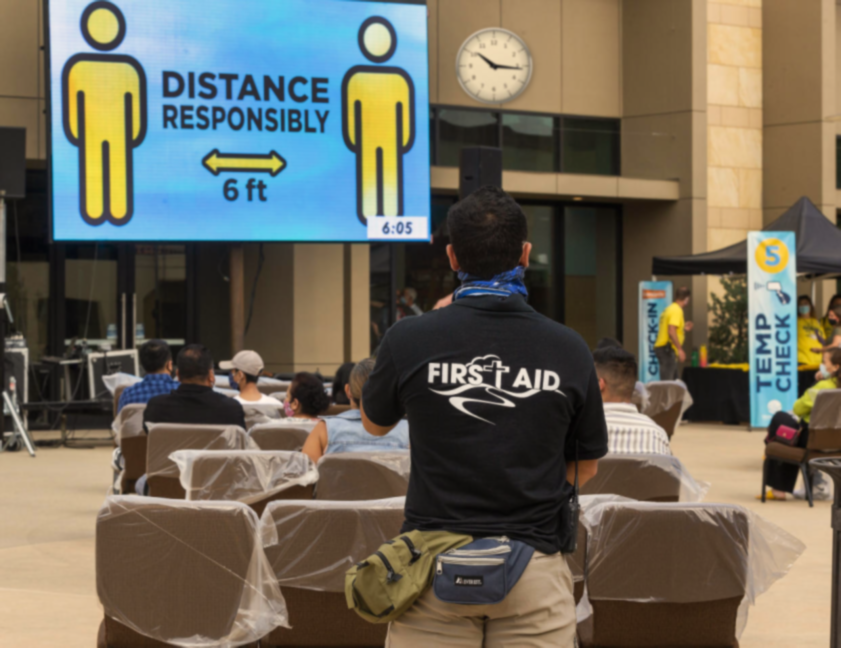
10:16
